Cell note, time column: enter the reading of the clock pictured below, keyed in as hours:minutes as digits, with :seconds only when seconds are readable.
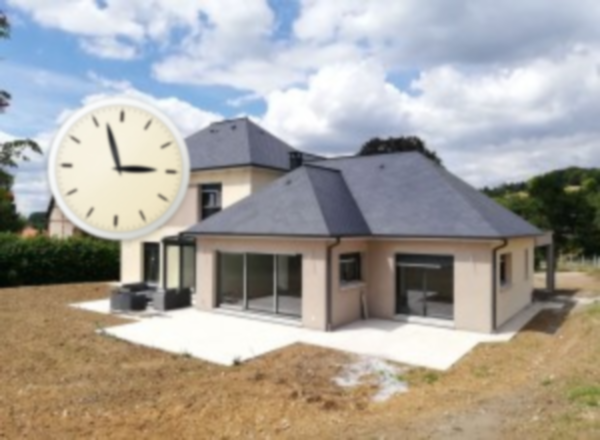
2:57
